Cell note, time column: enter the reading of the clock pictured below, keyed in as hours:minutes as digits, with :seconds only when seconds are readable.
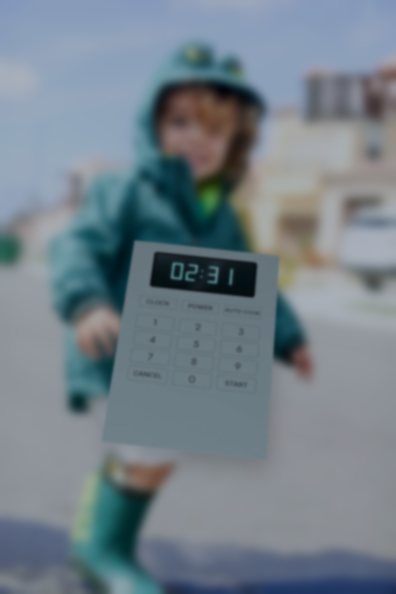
2:31
